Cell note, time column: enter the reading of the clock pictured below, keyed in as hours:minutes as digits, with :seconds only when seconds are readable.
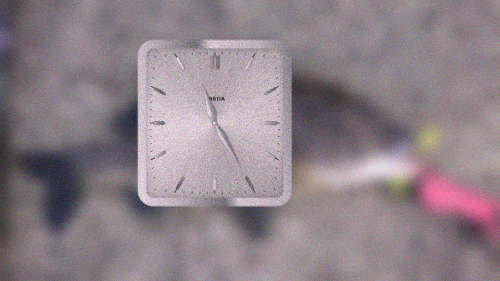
11:25
